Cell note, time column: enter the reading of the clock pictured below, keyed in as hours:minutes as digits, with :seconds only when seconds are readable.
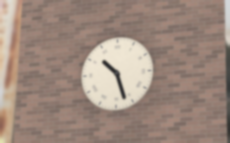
10:27
